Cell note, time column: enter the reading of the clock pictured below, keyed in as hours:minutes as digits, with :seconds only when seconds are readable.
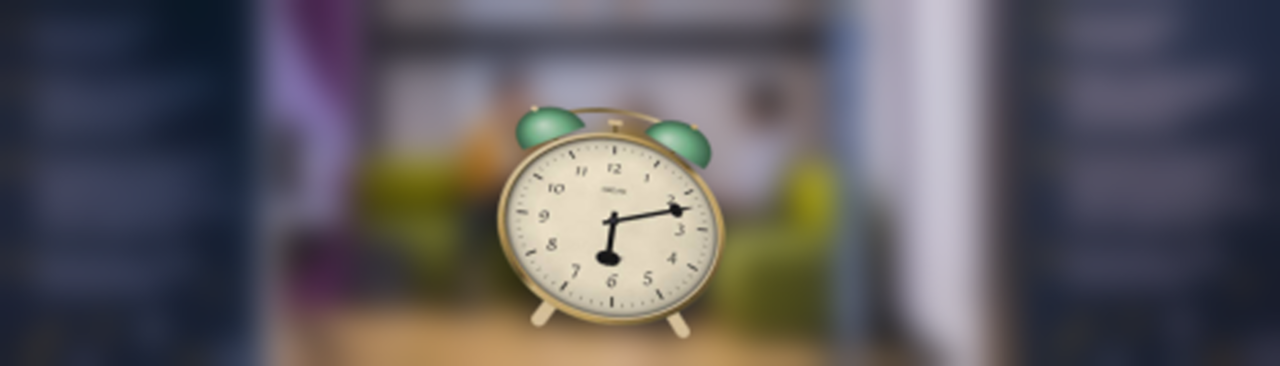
6:12
